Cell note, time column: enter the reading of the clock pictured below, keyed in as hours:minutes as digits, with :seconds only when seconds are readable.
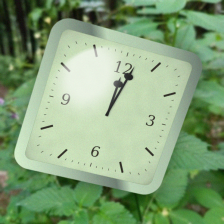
12:02
